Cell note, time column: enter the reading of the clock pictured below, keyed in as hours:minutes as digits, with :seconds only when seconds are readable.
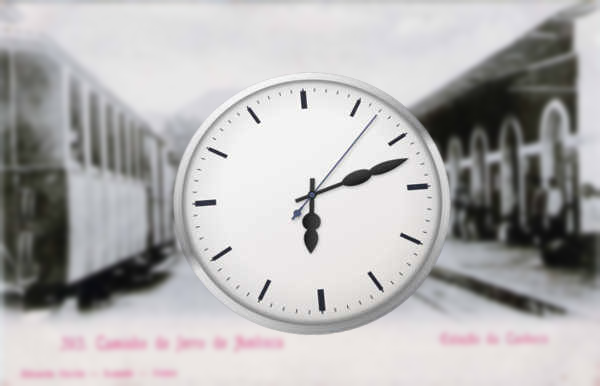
6:12:07
